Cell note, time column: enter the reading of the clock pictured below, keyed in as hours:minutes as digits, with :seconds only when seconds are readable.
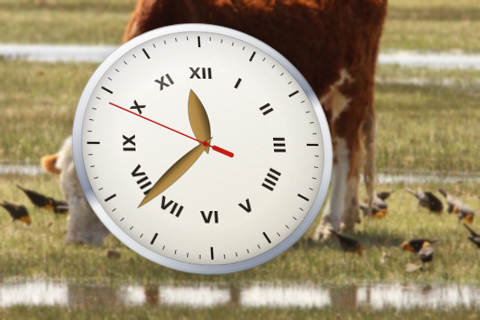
11:37:49
